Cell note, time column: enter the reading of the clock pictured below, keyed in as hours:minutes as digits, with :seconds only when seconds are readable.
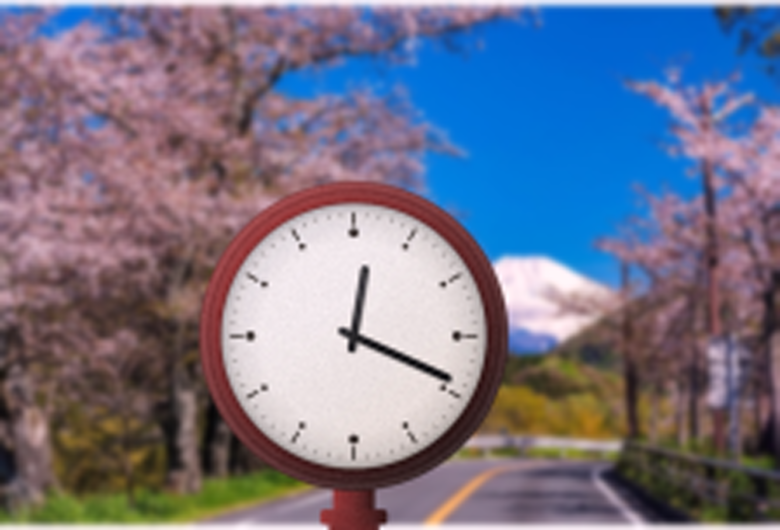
12:19
